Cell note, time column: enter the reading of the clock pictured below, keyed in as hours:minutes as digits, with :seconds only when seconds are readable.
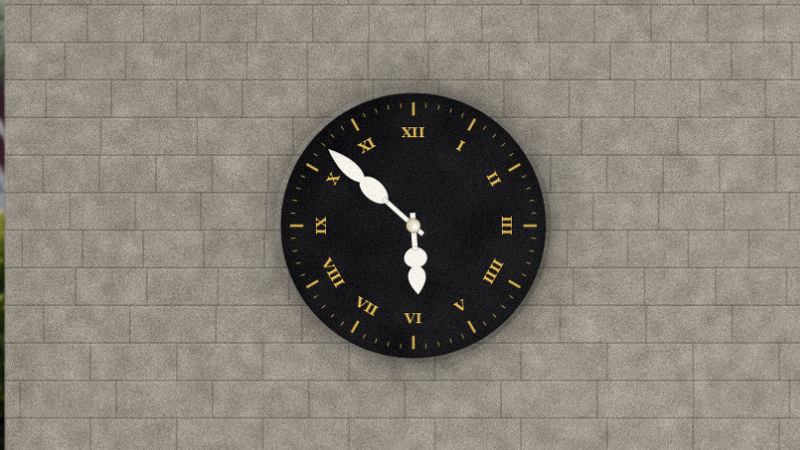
5:52
